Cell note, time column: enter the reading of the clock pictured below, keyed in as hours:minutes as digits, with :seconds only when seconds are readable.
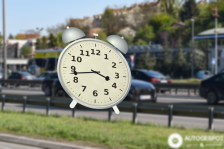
3:43
